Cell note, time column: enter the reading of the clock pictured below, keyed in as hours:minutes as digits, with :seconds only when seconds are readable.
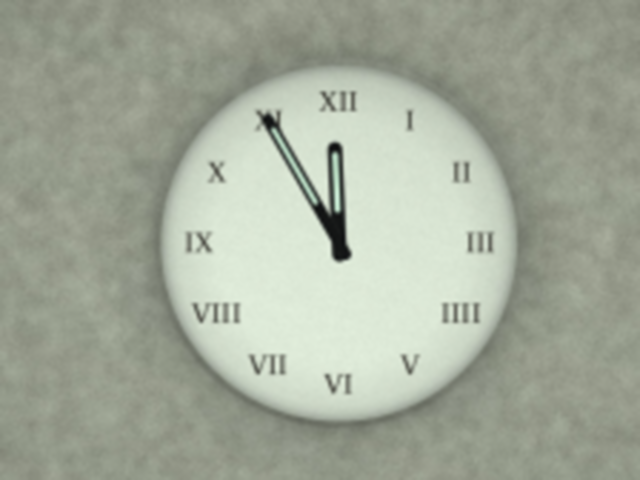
11:55
